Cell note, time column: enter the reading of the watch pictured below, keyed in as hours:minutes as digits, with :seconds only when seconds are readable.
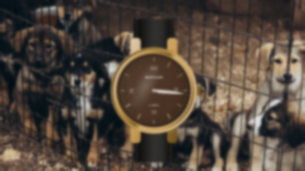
3:16
